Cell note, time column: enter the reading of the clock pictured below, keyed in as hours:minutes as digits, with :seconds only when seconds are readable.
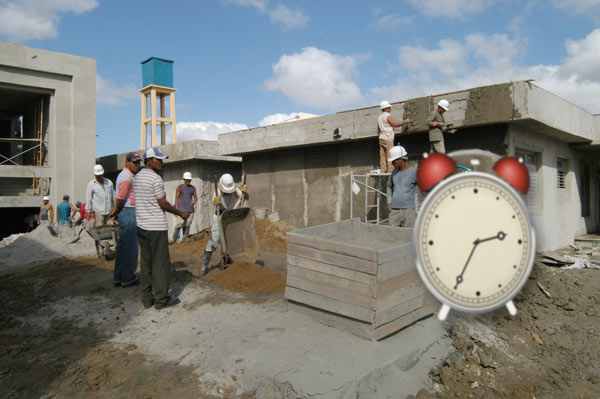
2:35
